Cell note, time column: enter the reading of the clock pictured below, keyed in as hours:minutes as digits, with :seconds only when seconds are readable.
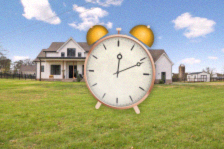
12:11
